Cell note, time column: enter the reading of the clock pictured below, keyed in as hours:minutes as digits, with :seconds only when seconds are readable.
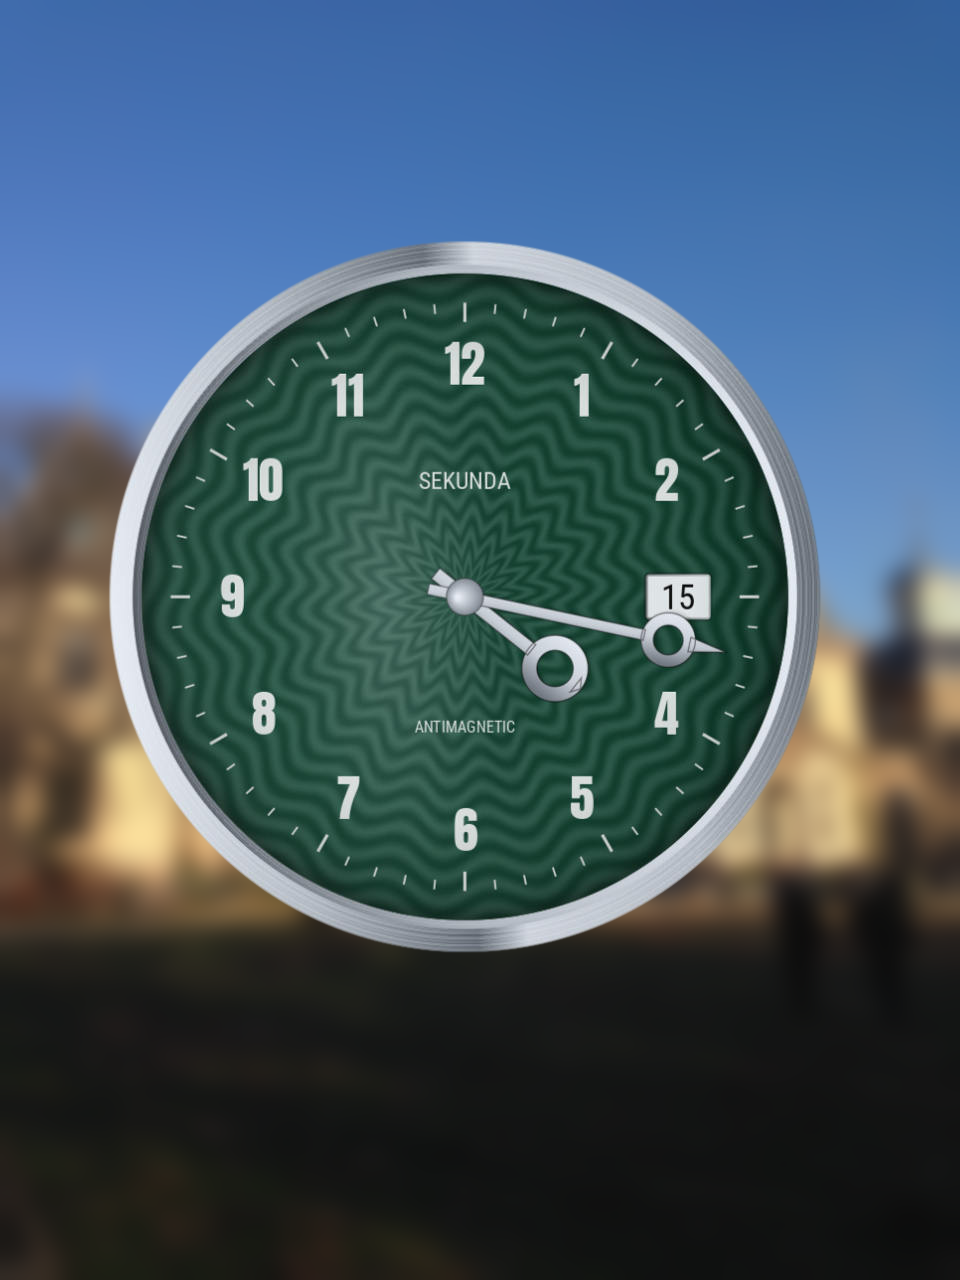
4:17
